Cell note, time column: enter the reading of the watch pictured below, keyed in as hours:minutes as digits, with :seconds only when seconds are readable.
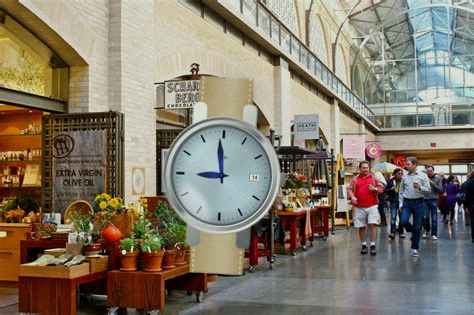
8:59
